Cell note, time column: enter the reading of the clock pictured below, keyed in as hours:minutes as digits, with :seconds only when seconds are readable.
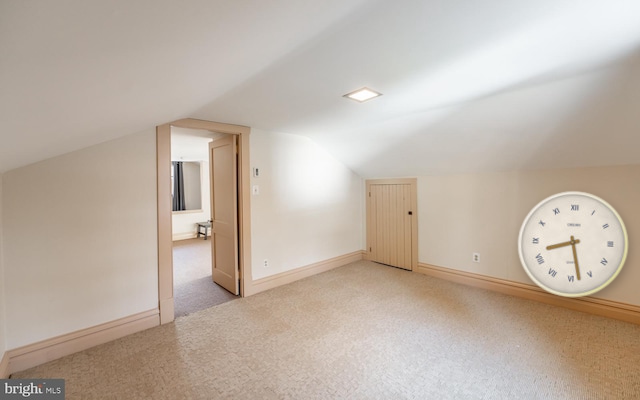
8:28
